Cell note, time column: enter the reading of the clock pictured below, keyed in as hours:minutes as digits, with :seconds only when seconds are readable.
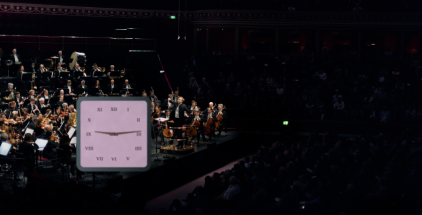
9:14
